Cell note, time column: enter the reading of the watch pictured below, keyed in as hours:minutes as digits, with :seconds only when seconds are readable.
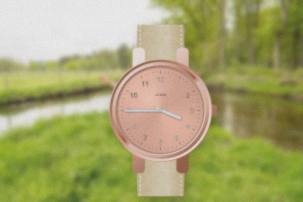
3:45
